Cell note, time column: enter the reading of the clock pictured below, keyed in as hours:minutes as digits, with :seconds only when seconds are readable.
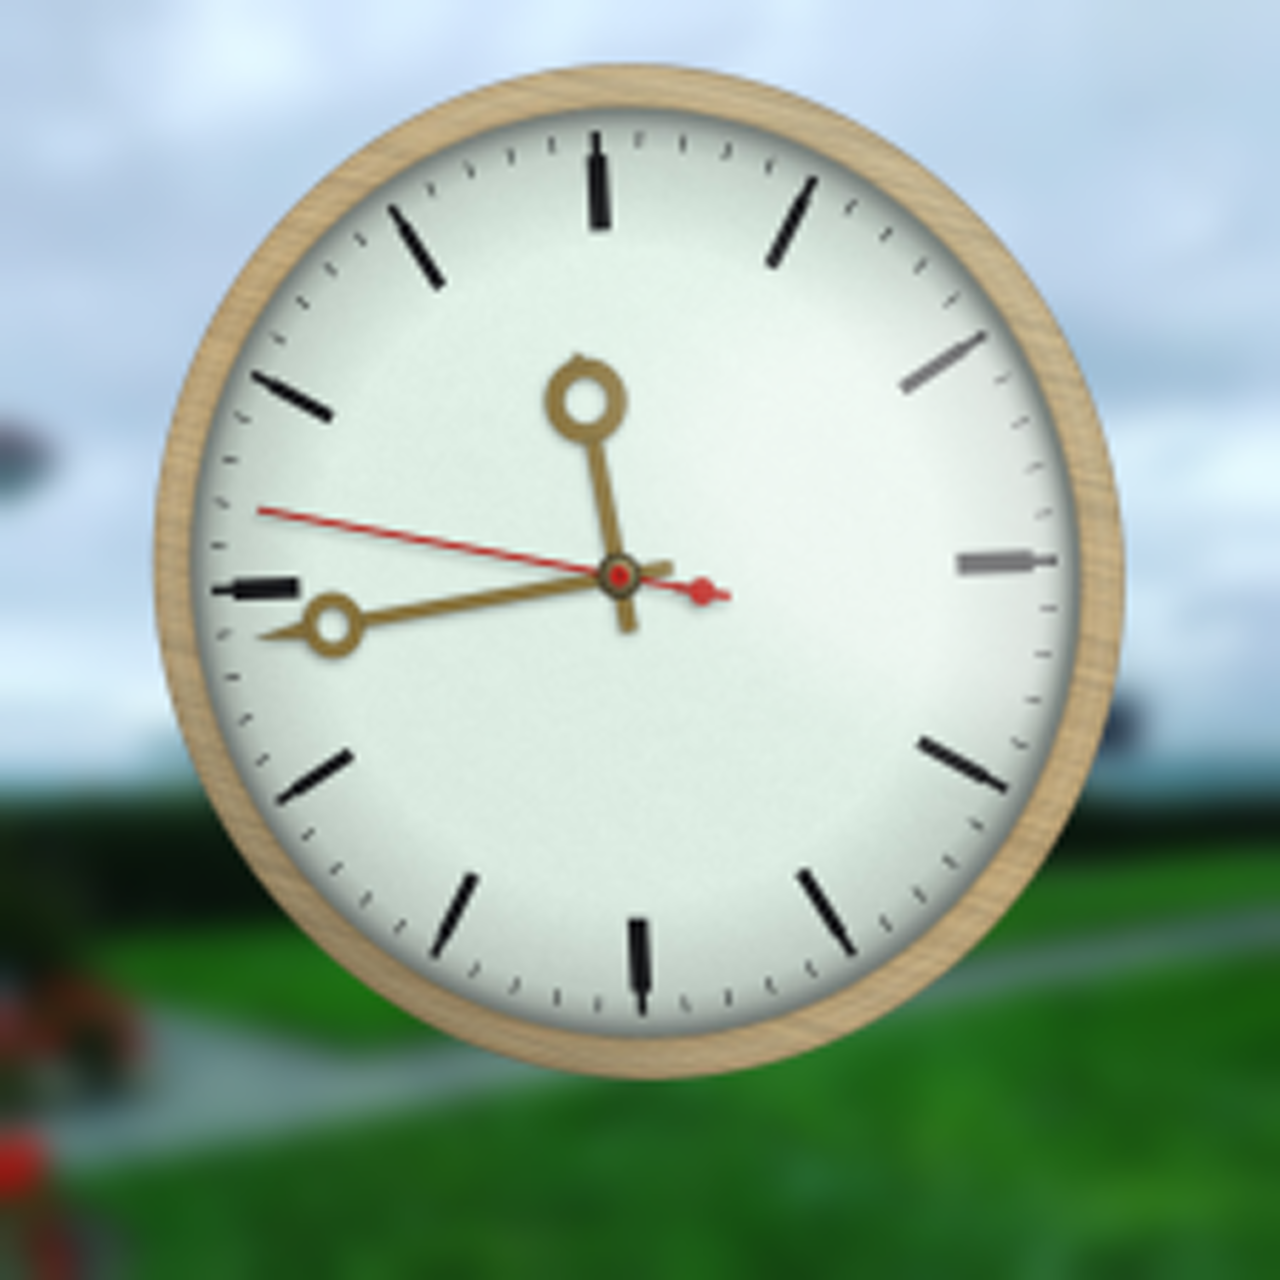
11:43:47
